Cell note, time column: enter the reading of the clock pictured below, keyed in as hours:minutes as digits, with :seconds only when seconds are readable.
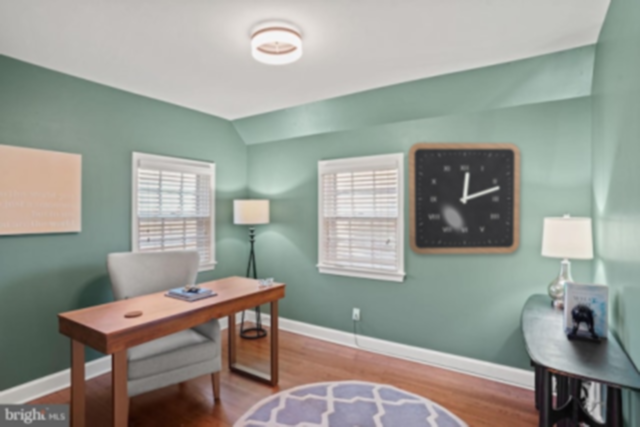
12:12
